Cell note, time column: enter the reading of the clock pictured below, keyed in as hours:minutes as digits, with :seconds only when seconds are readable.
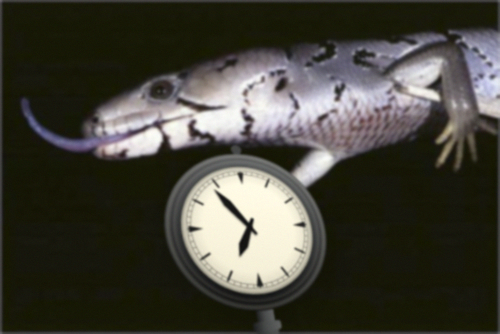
6:54
